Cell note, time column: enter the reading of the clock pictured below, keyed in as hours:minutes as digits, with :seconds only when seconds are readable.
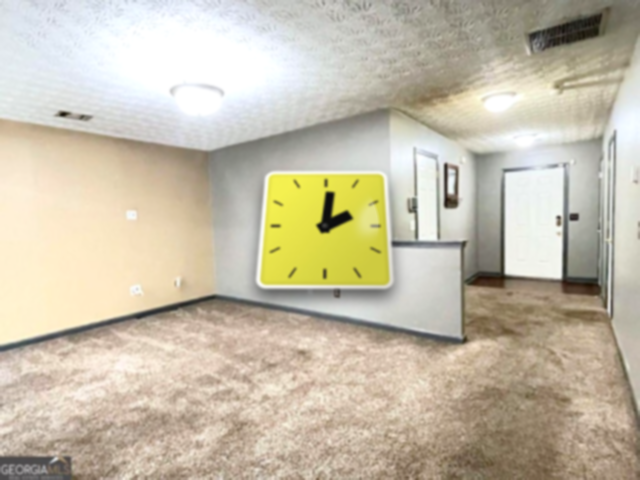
2:01
